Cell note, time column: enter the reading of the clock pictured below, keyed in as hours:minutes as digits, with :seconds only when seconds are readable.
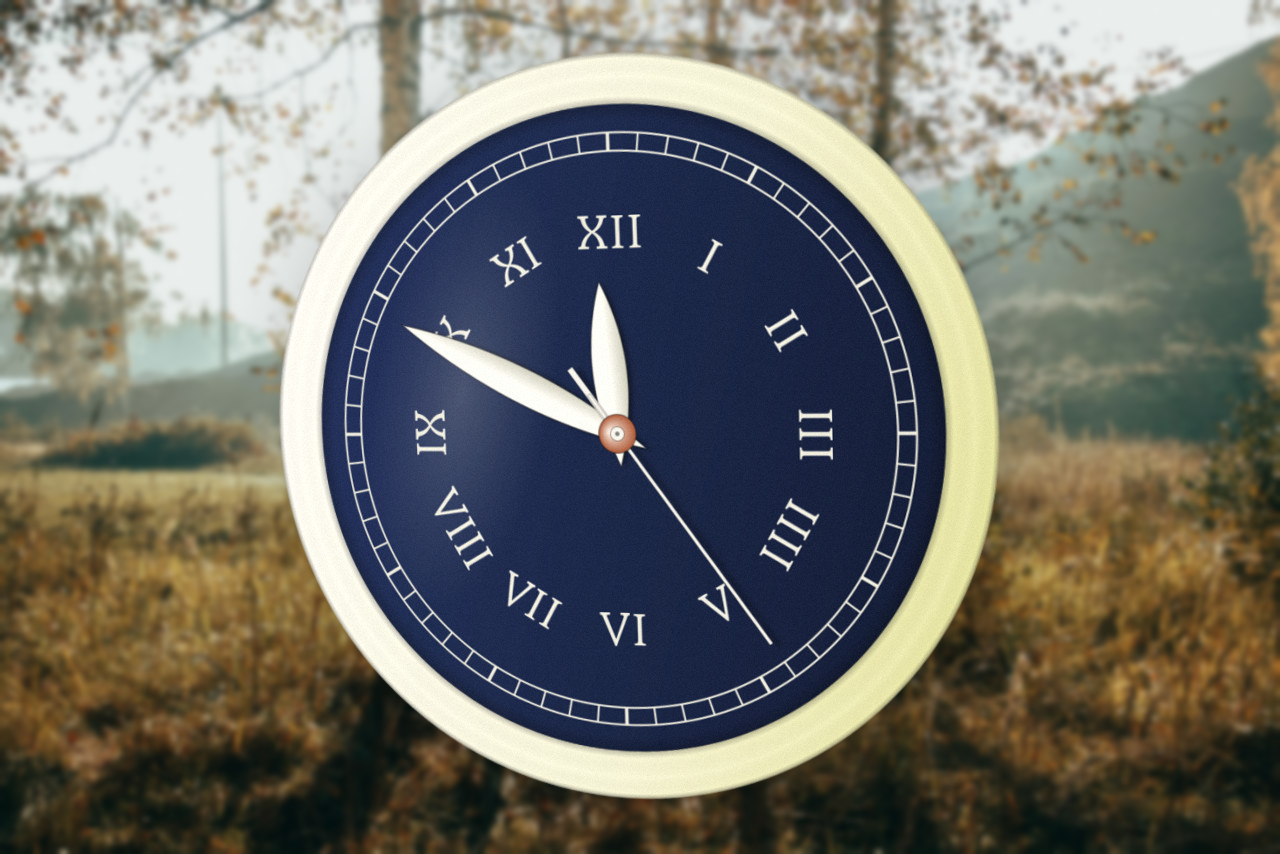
11:49:24
